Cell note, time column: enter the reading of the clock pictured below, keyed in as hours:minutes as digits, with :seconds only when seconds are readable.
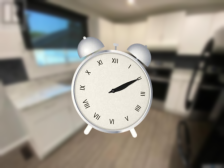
2:10
